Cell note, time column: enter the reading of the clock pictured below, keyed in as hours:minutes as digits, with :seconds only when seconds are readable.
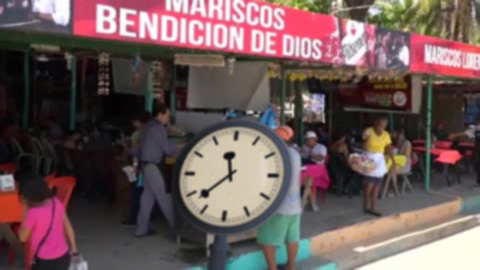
11:38
